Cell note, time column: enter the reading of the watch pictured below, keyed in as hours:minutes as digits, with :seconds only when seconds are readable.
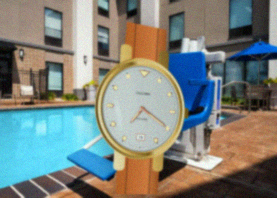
7:20
